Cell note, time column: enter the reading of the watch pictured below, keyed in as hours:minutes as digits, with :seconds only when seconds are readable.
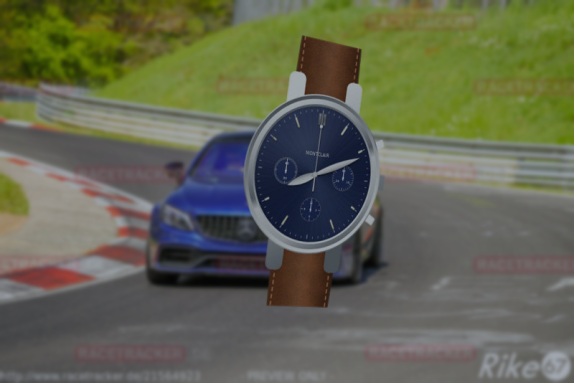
8:11
